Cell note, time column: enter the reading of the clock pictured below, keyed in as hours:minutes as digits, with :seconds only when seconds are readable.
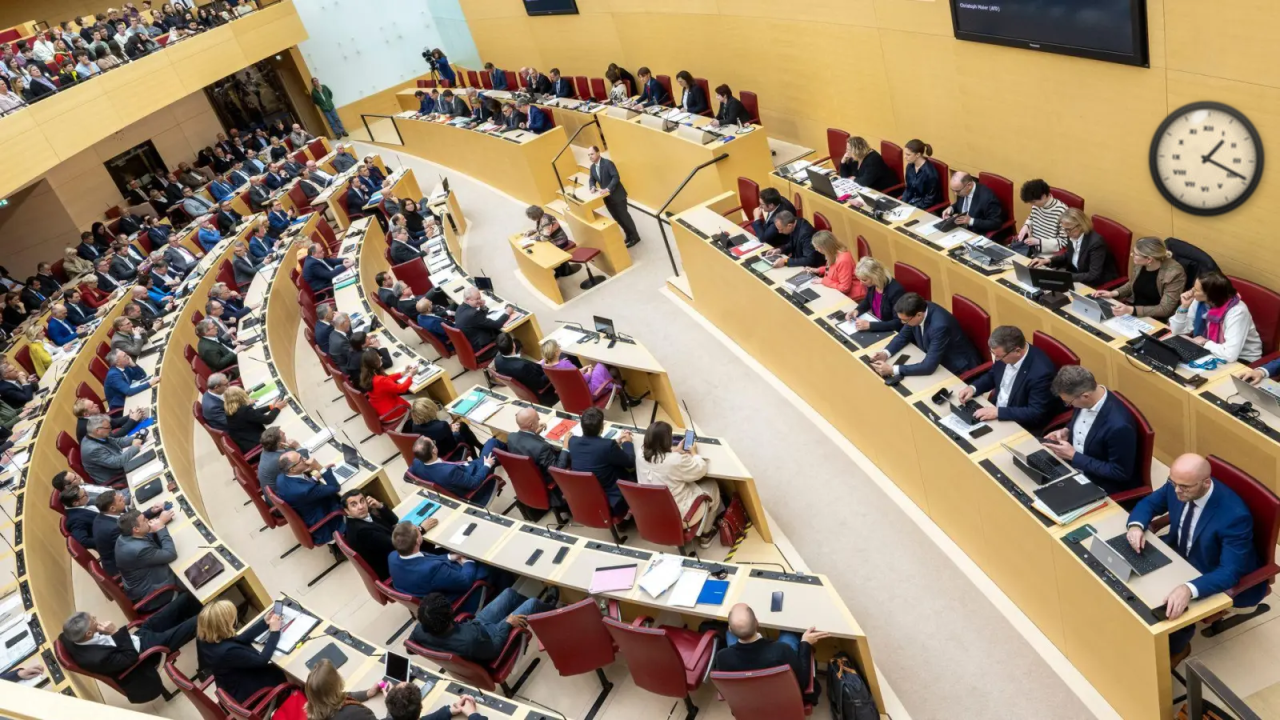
1:19
